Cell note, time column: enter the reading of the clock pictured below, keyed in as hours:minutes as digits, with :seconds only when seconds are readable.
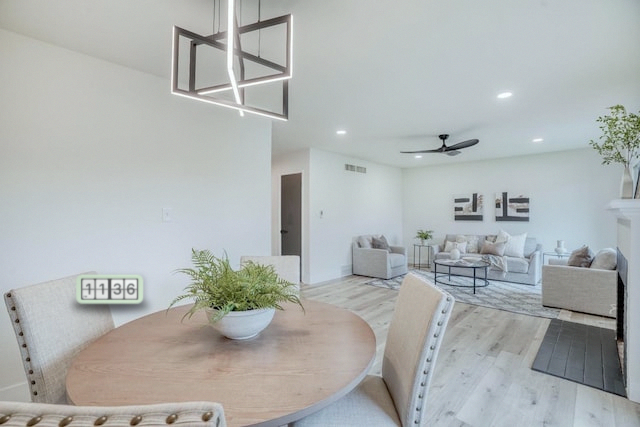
11:36
